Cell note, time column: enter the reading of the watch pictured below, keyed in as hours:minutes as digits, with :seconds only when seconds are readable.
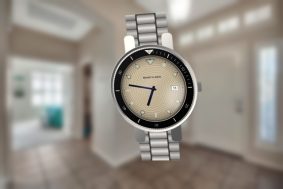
6:47
